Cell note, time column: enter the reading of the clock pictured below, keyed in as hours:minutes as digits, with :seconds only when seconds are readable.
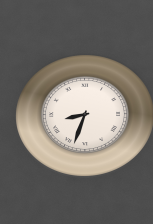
8:33
